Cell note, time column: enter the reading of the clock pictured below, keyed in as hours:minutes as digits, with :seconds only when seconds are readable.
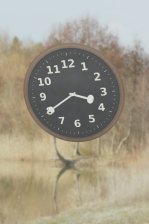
3:40
